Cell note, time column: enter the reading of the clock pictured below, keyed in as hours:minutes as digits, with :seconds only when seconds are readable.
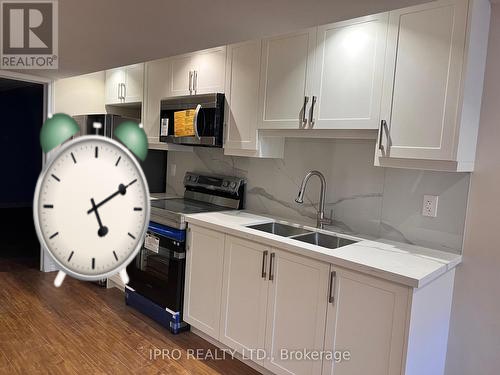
5:10
